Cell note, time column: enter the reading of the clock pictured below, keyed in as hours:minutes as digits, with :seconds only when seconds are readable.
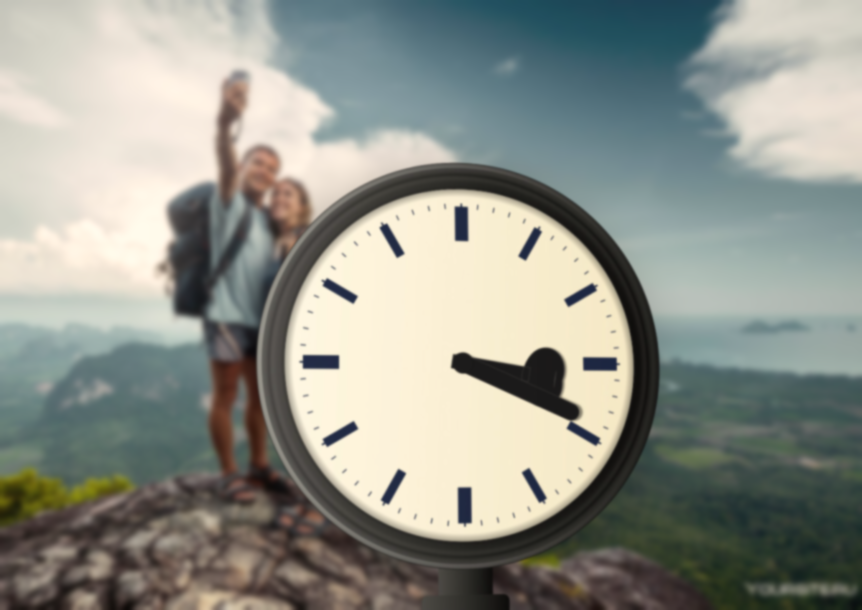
3:19
